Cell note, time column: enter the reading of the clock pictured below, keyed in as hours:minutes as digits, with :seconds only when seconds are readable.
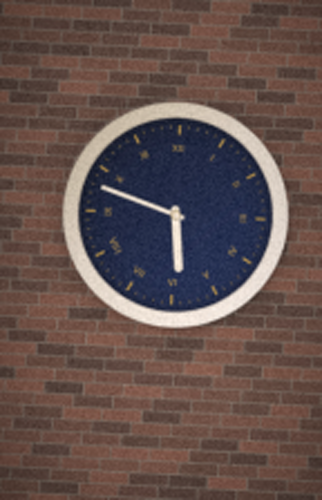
5:48
